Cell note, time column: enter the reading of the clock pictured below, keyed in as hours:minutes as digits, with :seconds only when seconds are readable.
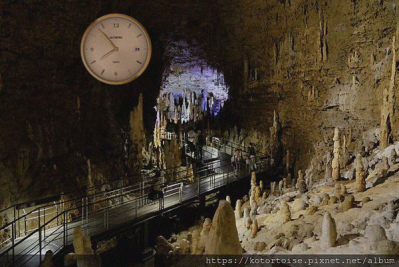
7:53
